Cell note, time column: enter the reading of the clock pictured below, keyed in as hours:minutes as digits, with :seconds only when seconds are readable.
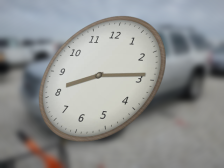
8:14
